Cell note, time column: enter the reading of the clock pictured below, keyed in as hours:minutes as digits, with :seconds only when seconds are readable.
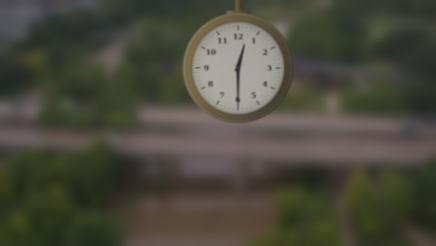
12:30
